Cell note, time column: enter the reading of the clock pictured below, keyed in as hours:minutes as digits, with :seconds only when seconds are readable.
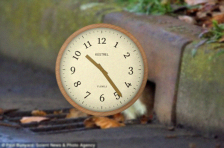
10:24
